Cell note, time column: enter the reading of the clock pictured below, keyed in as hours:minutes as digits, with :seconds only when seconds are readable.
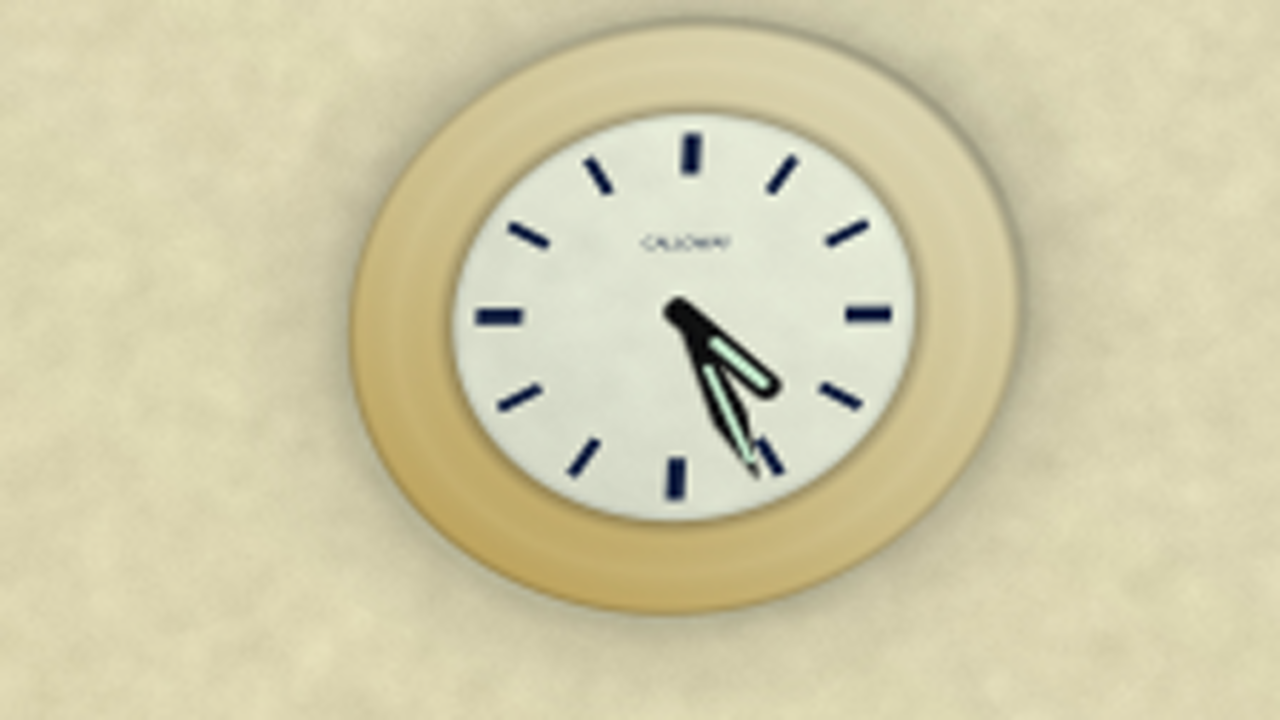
4:26
